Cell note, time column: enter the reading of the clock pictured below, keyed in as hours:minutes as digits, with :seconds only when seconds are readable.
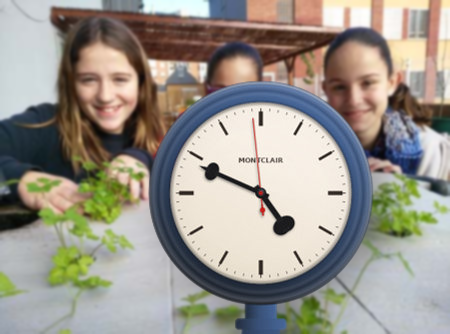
4:48:59
